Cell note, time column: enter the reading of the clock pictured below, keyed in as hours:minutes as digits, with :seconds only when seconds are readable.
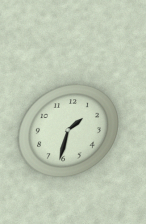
1:31
